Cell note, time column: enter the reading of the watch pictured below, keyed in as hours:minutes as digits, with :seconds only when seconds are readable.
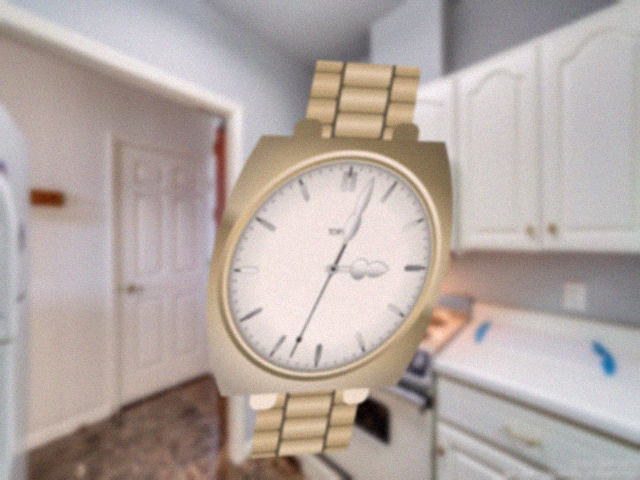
3:02:33
